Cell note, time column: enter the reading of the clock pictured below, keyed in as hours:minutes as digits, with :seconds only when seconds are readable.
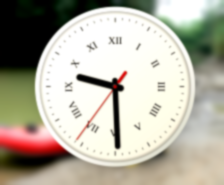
9:29:36
